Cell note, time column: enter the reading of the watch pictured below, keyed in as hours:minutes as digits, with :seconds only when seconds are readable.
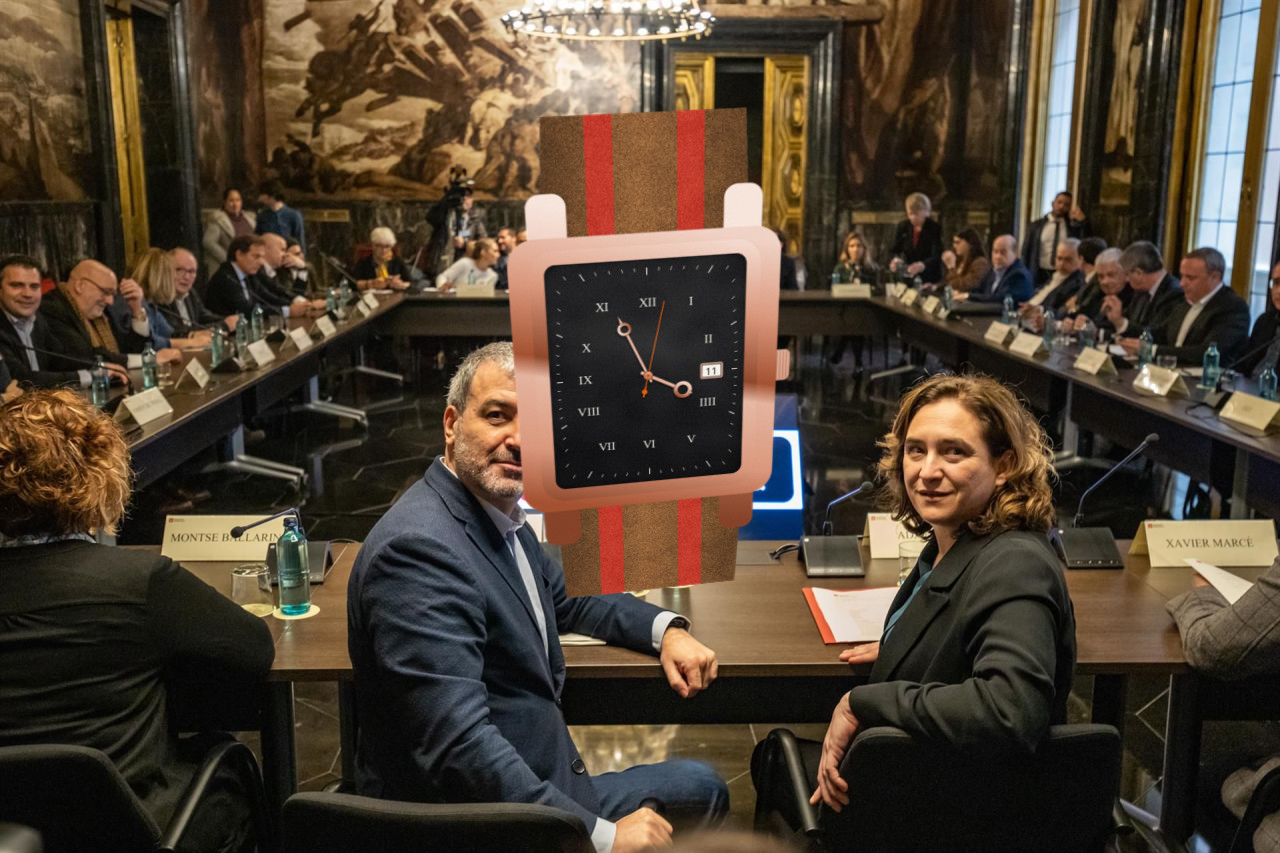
3:56:02
